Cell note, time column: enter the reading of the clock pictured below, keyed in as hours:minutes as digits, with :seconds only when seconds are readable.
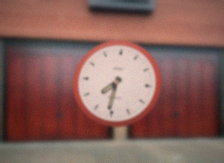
7:31
